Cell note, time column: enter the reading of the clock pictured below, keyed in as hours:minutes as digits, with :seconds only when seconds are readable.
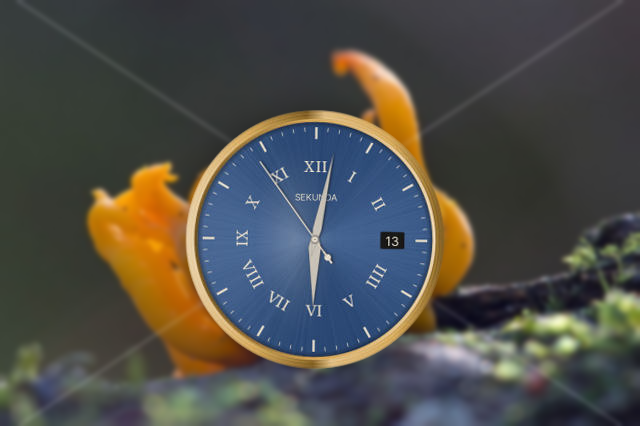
6:01:54
